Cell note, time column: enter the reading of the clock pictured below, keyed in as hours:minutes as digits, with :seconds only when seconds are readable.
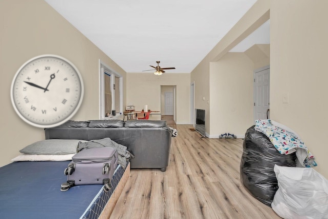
12:48
